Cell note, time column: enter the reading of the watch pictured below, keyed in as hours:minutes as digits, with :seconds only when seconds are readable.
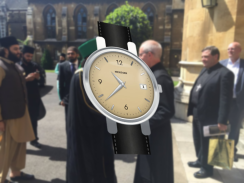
10:38
